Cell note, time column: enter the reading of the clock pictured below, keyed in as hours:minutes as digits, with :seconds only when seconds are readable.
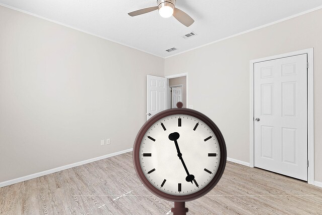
11:26
